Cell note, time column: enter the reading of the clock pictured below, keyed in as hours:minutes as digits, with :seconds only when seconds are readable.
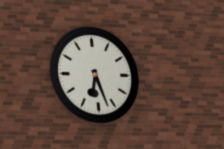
6:27
